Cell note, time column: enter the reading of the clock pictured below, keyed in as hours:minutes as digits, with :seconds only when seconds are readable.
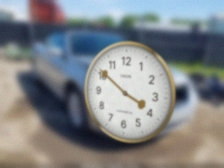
3:51
